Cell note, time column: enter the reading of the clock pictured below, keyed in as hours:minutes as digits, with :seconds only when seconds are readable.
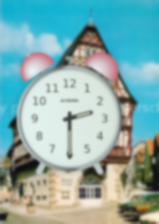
2:30
